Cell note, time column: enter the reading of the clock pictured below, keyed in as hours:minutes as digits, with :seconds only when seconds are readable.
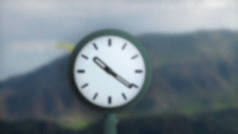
10:21
